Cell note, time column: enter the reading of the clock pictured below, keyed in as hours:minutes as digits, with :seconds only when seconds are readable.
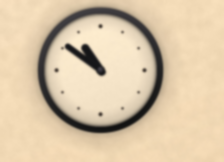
10:51
